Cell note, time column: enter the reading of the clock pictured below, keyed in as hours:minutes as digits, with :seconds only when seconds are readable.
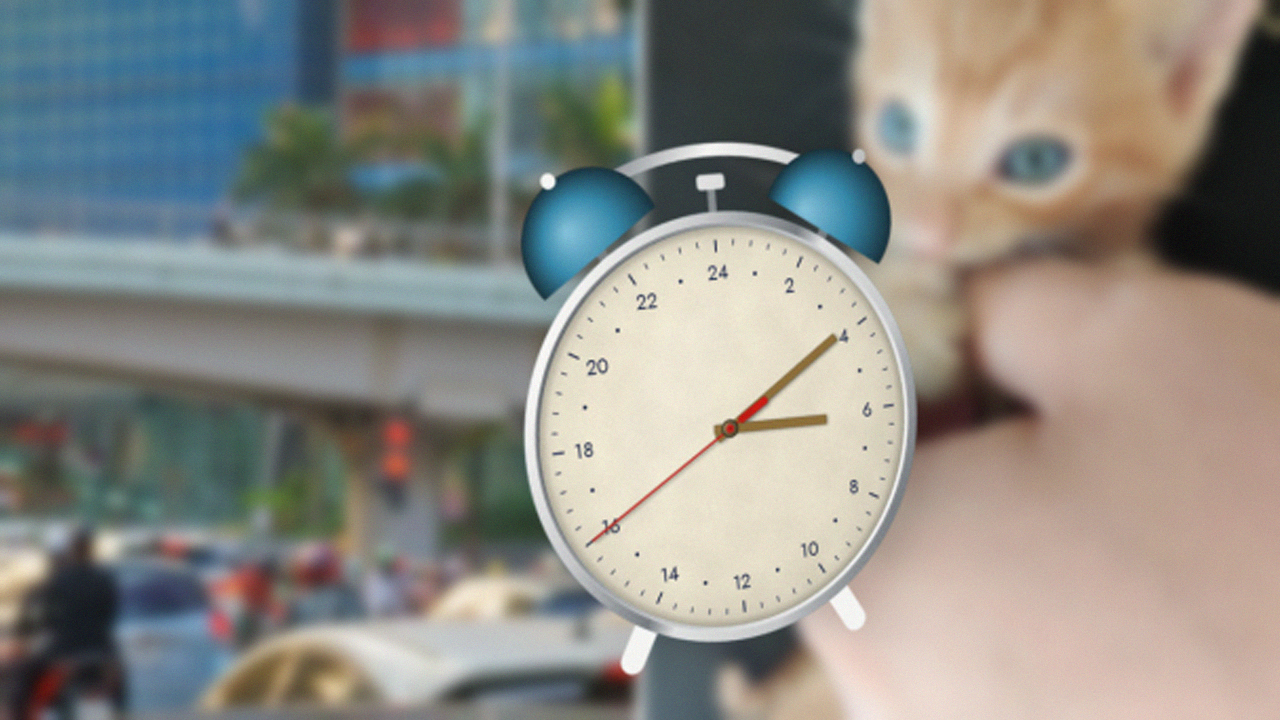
6:09:40
